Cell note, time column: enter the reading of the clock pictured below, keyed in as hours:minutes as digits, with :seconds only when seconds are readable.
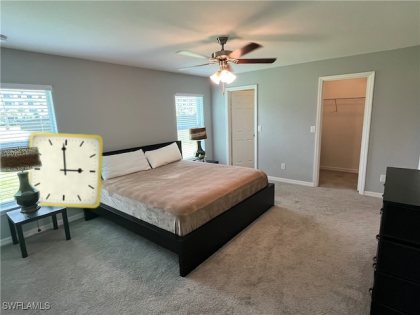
2:59
